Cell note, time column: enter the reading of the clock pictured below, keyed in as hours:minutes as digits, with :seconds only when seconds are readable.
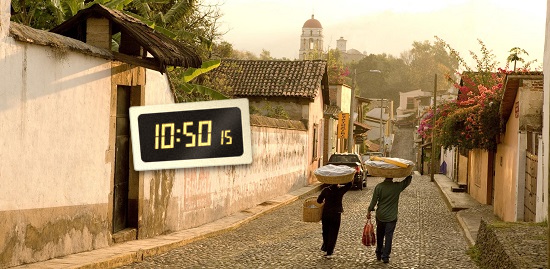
10:50:15
